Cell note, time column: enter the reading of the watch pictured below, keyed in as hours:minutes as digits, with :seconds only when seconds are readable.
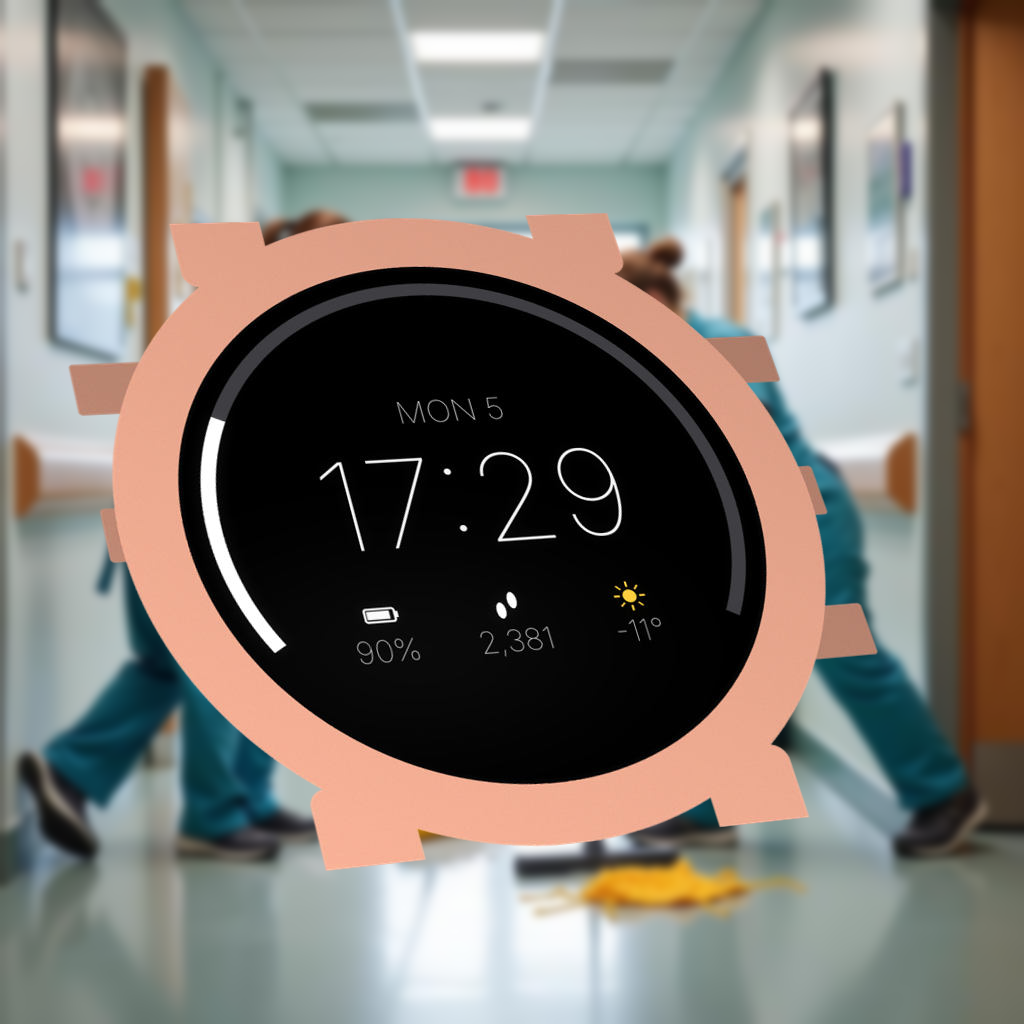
17:29
